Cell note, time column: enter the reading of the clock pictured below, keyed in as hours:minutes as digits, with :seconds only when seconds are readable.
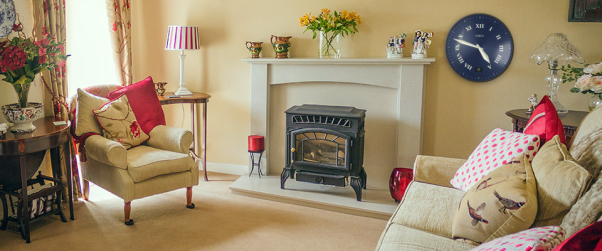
4:48
